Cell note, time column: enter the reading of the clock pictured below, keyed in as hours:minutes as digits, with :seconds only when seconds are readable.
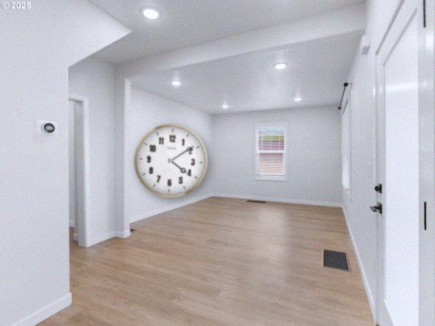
4:09
